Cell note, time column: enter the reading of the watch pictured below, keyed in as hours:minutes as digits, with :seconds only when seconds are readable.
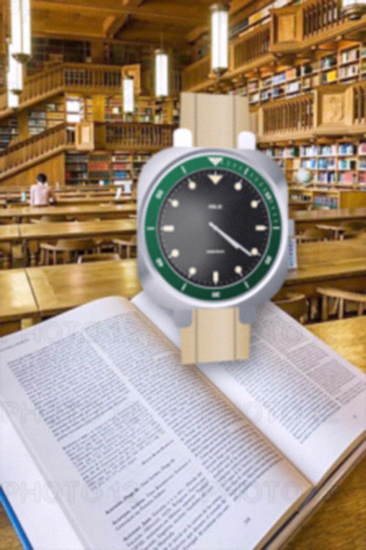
4:21
